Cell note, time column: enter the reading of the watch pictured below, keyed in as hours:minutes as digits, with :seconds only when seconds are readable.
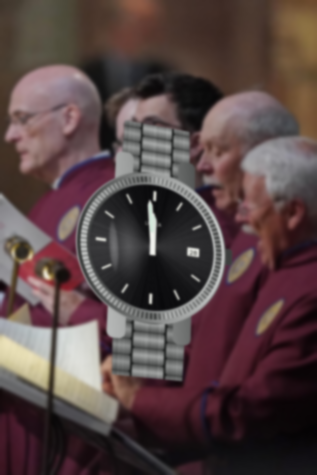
11:59
